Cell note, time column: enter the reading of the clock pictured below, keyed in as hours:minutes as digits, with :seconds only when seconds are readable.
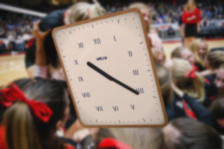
10:21
